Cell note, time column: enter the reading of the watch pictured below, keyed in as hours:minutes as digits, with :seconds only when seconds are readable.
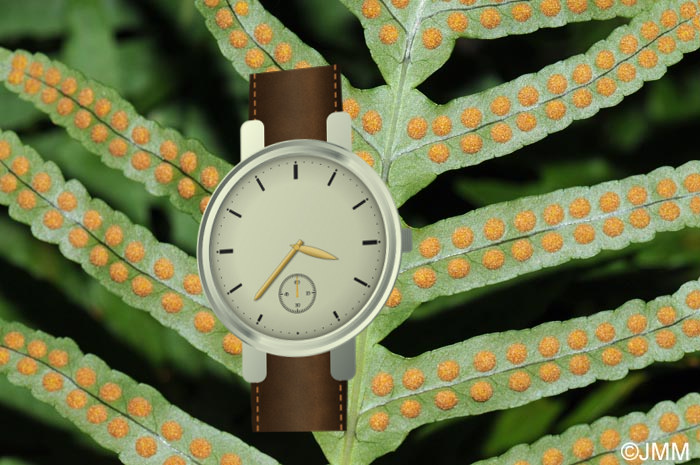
3:37
